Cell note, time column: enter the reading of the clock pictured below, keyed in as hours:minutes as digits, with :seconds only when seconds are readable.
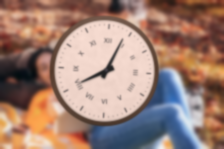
8:04
